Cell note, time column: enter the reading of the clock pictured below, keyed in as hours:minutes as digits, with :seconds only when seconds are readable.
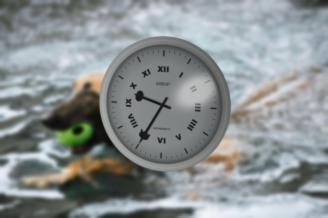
9:35
